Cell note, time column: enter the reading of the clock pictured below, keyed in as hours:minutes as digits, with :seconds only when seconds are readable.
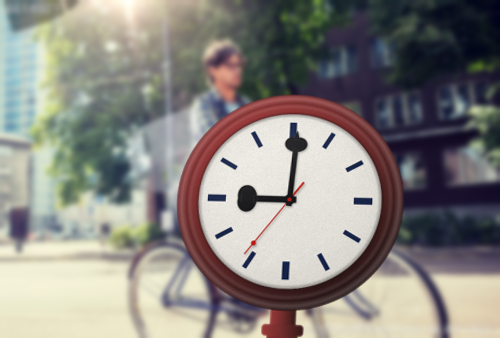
9:00:36
